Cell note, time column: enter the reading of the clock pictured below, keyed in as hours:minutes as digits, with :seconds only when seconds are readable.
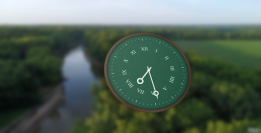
7:29
